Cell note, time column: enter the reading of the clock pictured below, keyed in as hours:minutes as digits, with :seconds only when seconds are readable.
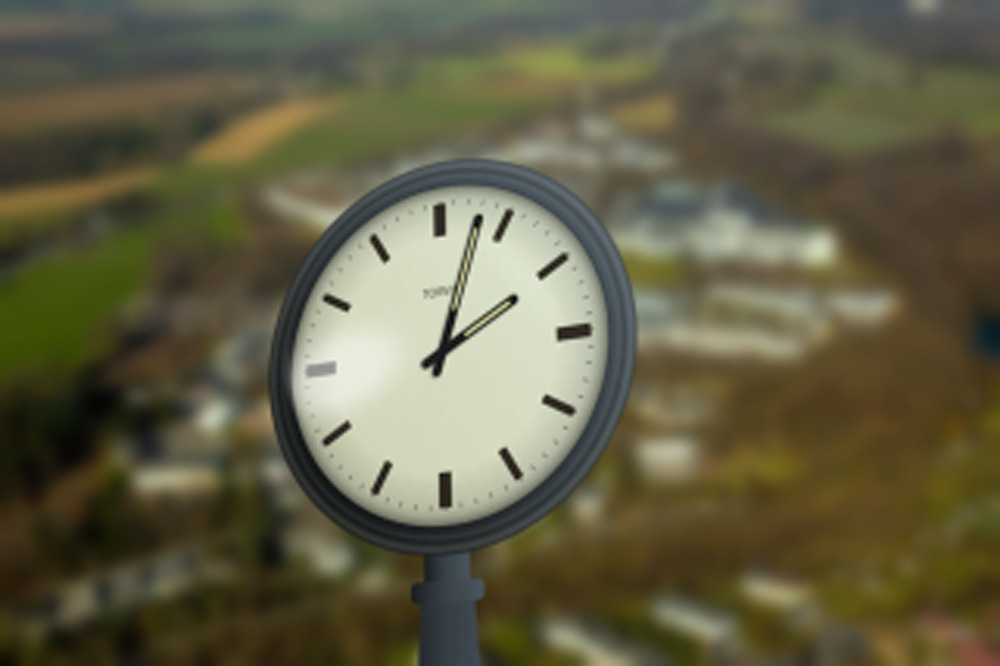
2:03
